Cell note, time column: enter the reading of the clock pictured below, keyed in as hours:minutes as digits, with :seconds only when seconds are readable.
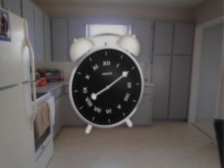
8:10
